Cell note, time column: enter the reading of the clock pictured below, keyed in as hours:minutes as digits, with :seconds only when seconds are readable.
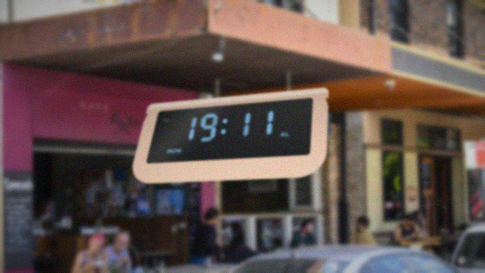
19:11
